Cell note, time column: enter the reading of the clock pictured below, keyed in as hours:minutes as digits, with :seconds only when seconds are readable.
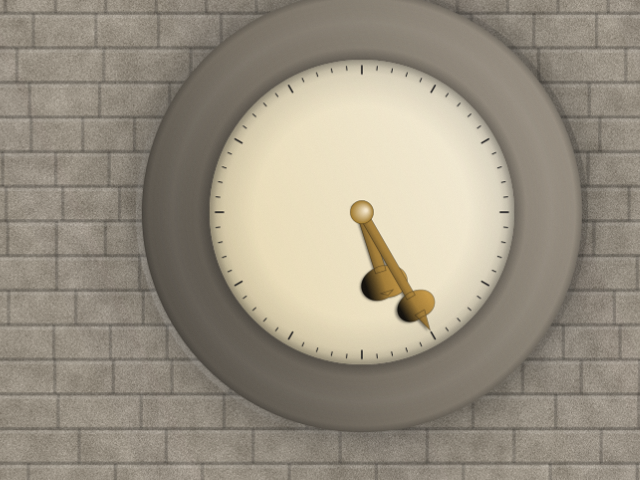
5:25
